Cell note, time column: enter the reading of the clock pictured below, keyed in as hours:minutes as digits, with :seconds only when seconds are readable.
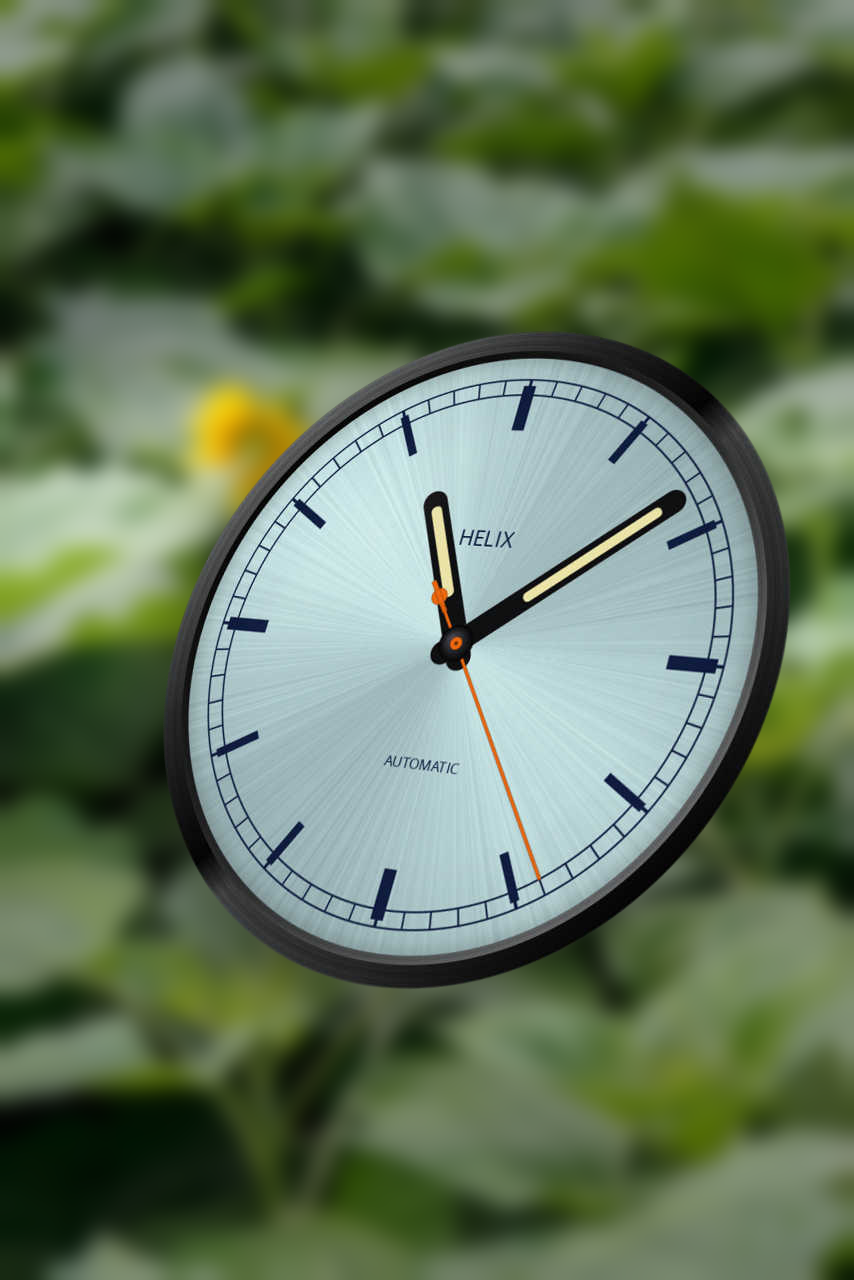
11:08:24
